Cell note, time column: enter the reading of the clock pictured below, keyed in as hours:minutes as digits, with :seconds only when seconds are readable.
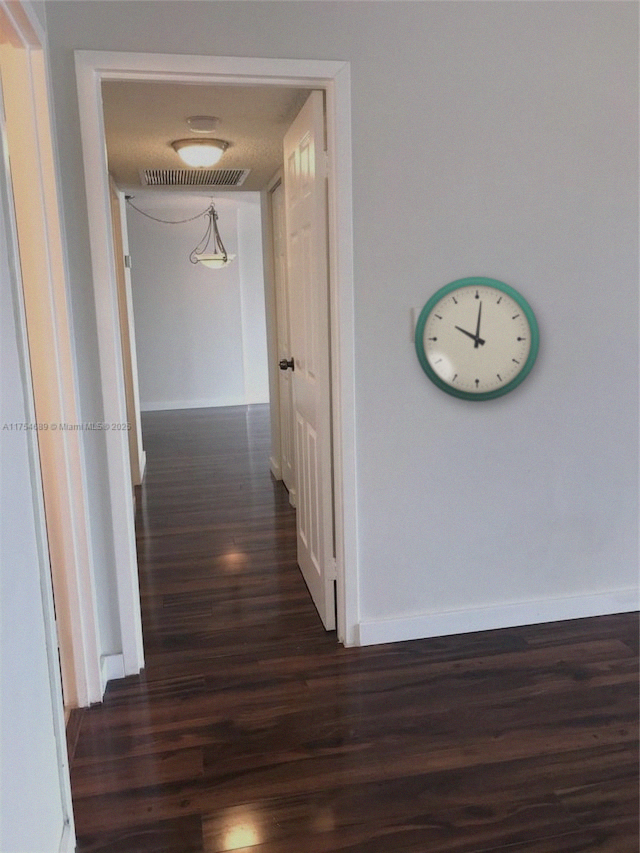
10:01
